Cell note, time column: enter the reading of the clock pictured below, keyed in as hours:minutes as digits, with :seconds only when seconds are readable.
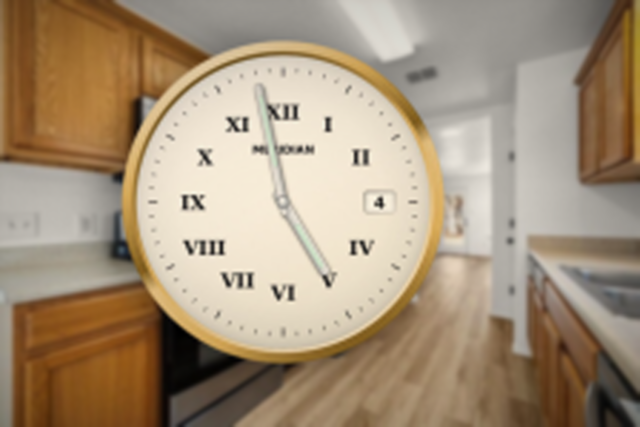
4:58
